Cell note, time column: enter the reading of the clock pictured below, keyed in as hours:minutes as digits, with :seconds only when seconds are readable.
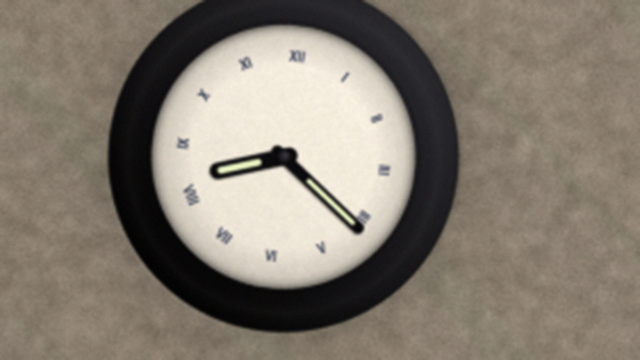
8:21
